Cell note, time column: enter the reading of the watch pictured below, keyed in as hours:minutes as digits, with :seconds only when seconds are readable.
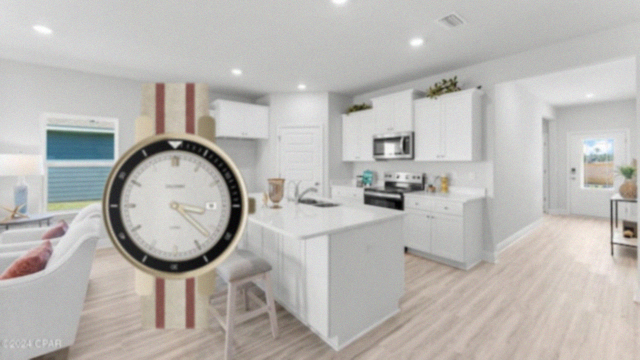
3:22
